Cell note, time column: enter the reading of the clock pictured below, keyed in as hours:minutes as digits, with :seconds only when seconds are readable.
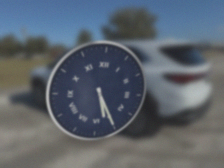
5:25
